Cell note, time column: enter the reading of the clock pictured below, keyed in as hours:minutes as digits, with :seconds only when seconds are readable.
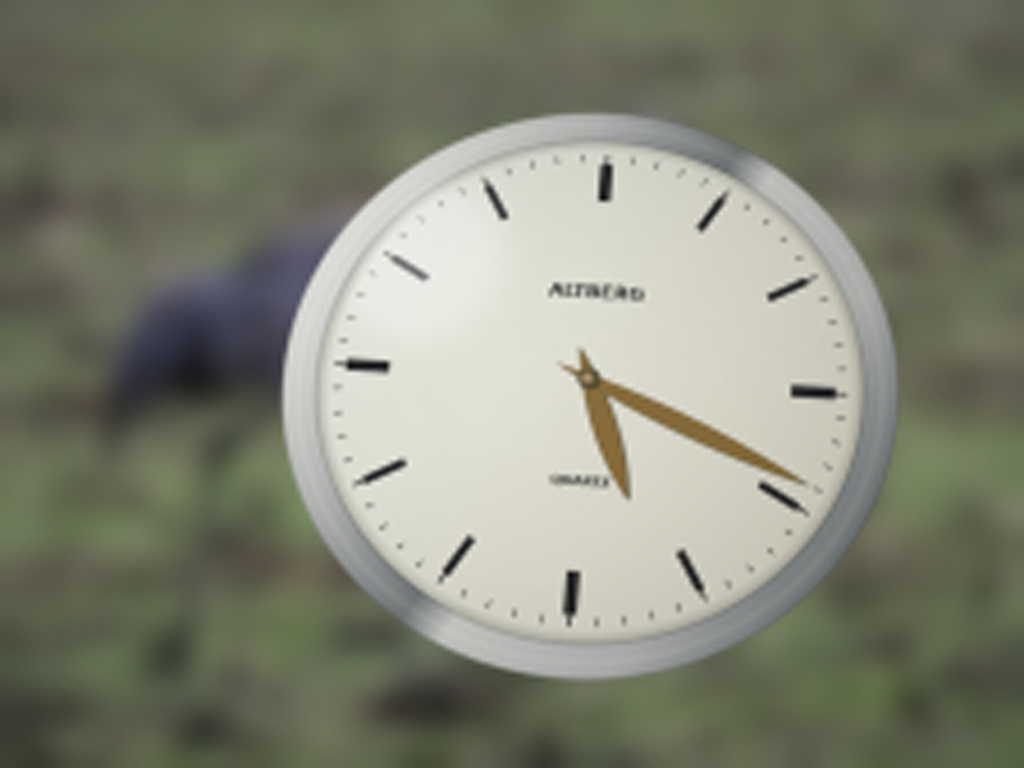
5:19
